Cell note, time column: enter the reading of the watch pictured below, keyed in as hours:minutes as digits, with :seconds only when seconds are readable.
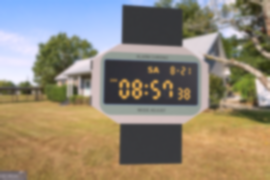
8:57:38
